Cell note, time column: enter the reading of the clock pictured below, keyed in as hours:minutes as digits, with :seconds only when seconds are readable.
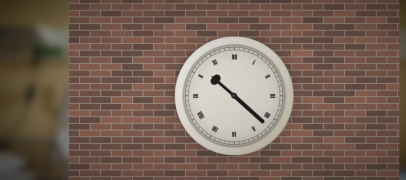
10:22
